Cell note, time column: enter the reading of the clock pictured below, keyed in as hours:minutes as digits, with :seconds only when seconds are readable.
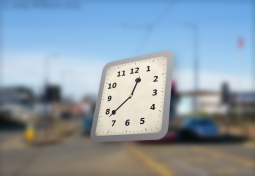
12:38
